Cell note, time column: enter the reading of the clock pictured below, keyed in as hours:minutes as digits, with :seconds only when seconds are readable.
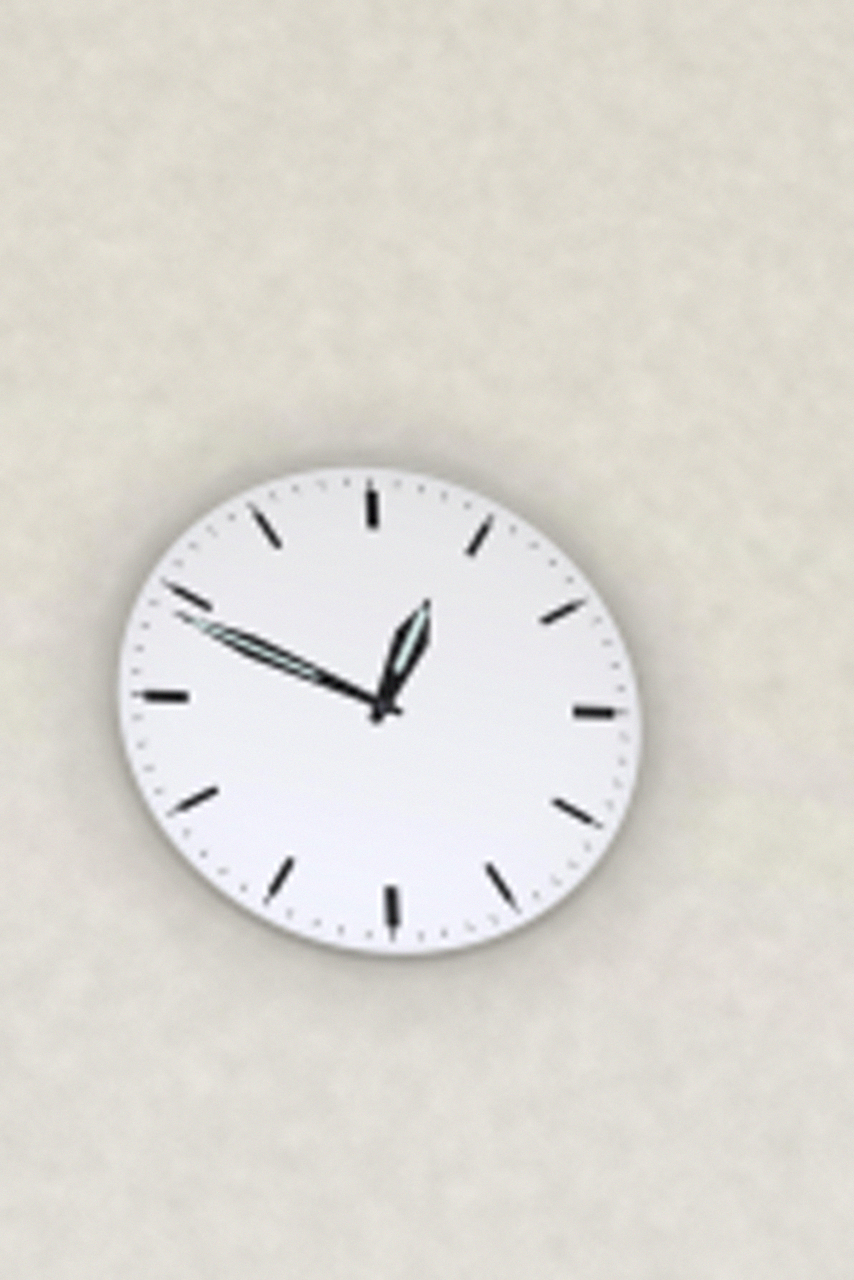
12:49
